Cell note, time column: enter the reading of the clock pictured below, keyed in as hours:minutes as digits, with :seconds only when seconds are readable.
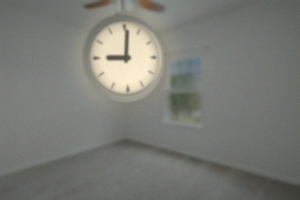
9:01
